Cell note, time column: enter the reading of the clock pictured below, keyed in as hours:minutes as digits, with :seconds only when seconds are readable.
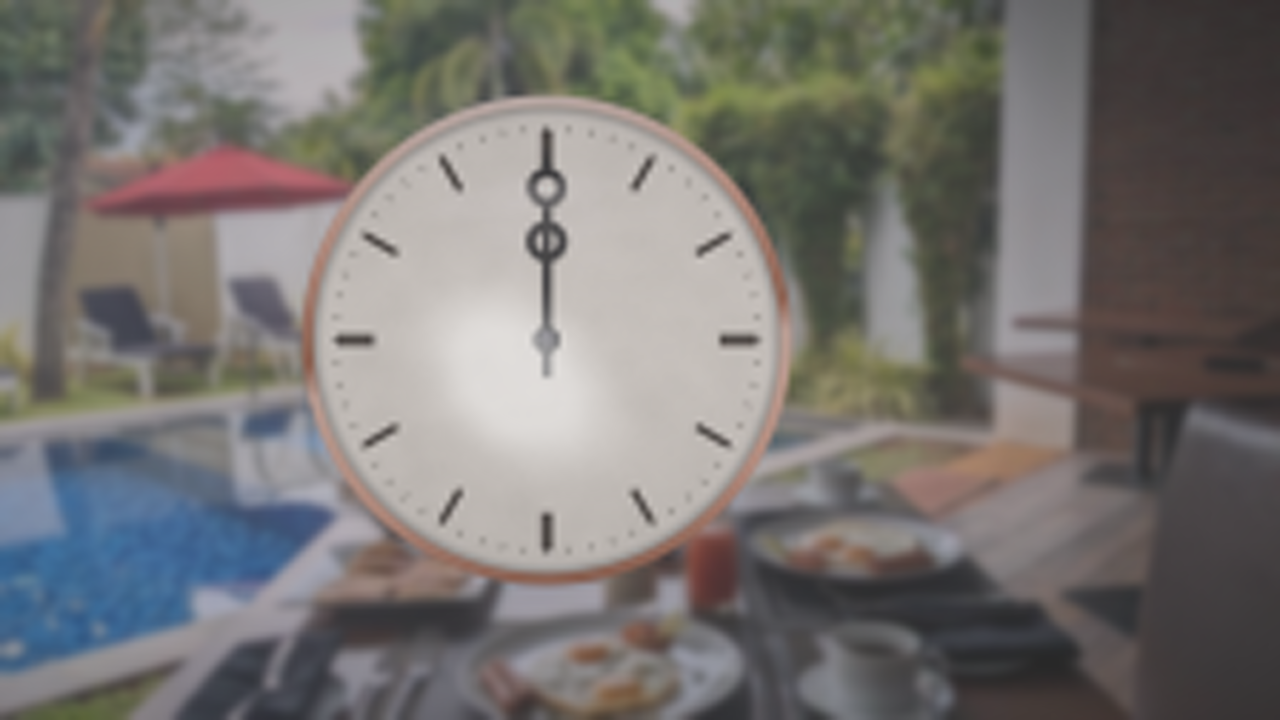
12:00
